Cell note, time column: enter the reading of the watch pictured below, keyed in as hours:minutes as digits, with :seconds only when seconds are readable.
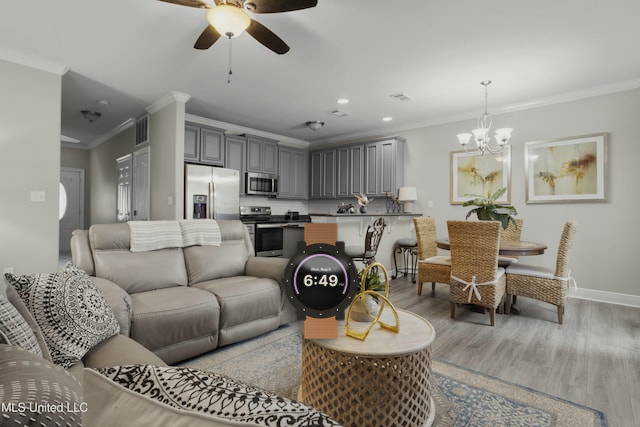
6:49
